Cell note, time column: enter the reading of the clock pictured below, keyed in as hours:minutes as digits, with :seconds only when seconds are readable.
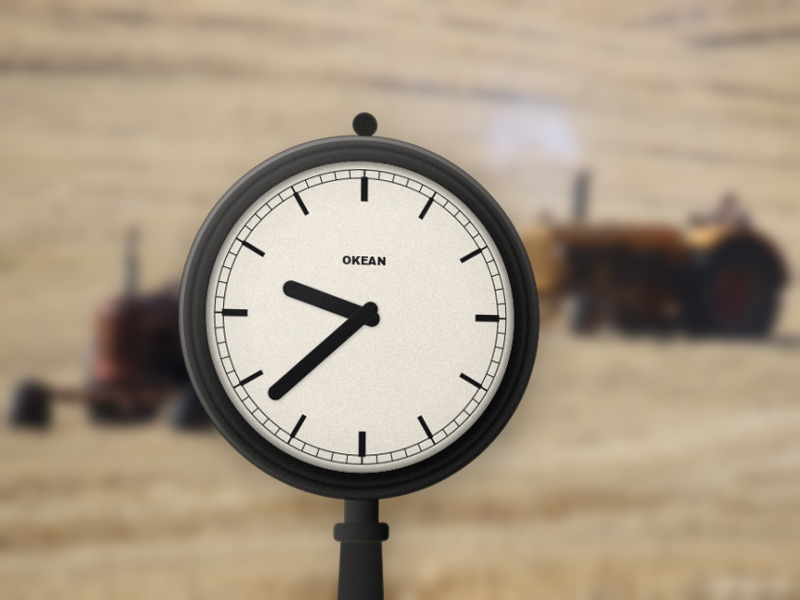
9:38
